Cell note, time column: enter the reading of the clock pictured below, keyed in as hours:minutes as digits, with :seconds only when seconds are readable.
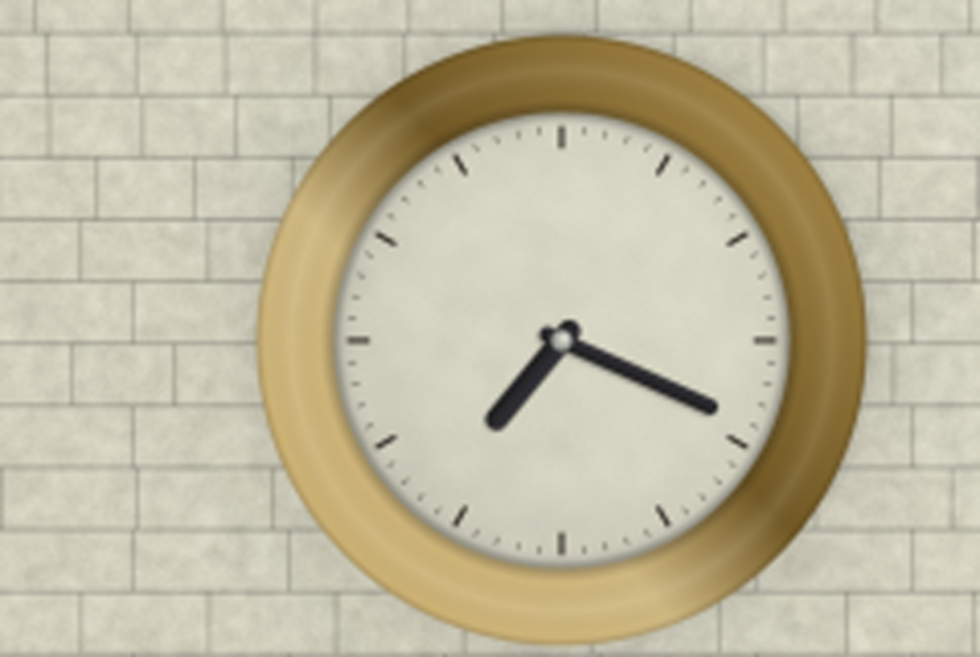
7:19
